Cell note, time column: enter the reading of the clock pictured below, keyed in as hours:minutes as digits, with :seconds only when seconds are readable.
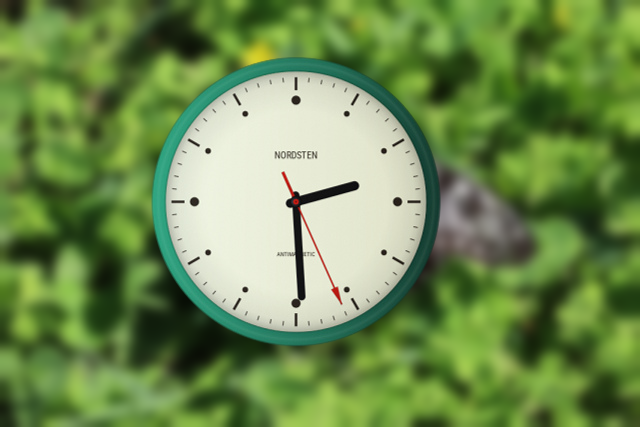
2:29:26
